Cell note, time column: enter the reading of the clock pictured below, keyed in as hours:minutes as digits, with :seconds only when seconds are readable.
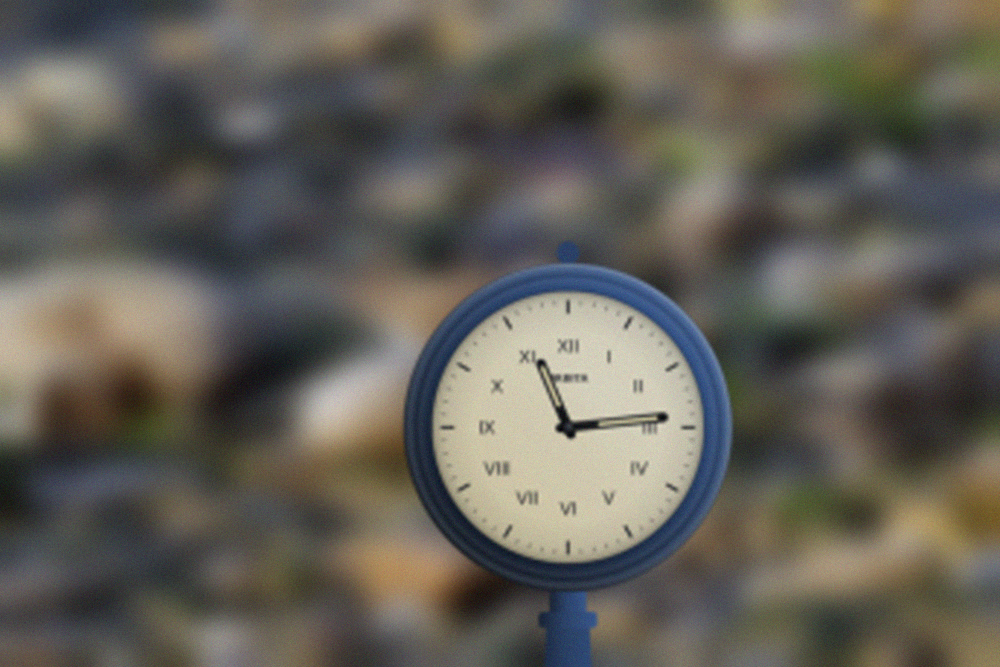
11:14
